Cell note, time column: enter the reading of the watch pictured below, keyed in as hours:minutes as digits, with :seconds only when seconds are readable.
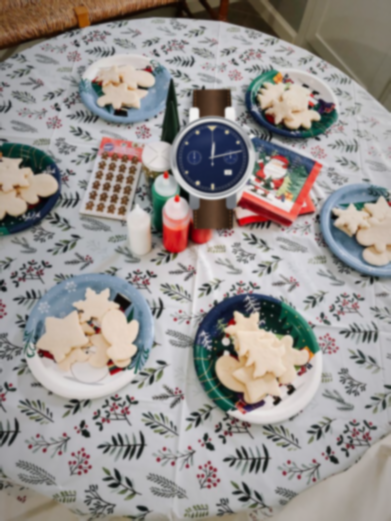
12:13
